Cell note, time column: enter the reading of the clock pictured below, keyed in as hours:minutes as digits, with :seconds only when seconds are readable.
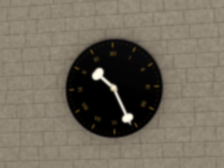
10:26
